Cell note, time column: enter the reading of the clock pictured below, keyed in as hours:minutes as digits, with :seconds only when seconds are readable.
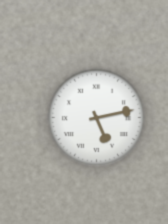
5:13
